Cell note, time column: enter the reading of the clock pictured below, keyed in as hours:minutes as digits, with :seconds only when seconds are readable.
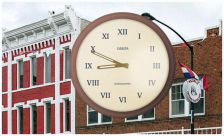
8:49
